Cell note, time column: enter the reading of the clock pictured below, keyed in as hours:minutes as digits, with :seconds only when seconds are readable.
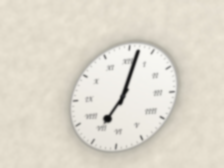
7:02
